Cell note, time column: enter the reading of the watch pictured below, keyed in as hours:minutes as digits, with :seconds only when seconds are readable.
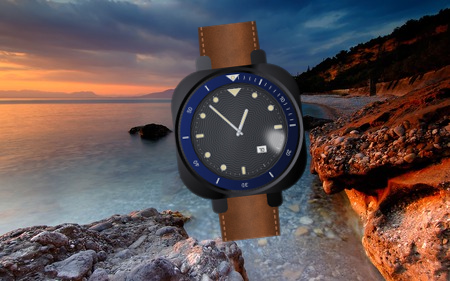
12:53
